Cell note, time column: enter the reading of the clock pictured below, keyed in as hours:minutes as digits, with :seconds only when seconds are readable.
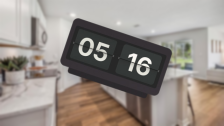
5:16
